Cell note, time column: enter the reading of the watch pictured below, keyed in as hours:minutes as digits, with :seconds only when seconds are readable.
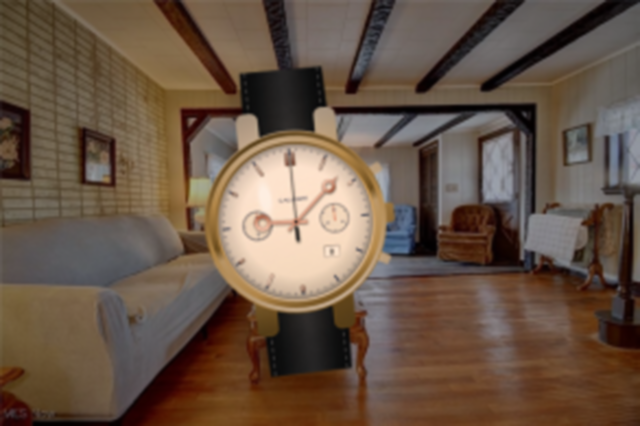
9:08
